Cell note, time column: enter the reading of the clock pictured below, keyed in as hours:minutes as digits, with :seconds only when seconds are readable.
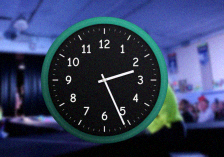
2:26
